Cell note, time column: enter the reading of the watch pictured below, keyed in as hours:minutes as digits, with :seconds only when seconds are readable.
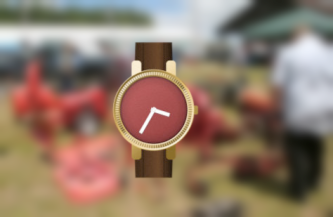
3:35
